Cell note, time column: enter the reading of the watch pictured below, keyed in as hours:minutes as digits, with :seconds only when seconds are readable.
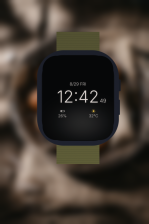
12:42
